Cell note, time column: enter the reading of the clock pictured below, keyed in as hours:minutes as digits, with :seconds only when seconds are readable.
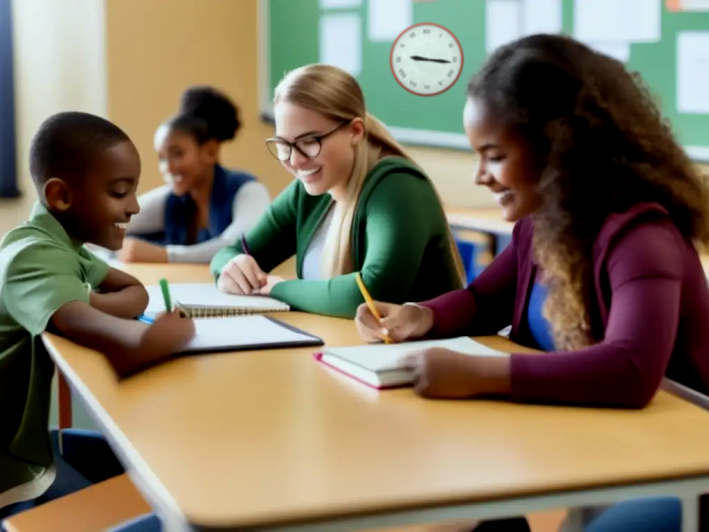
9:16
